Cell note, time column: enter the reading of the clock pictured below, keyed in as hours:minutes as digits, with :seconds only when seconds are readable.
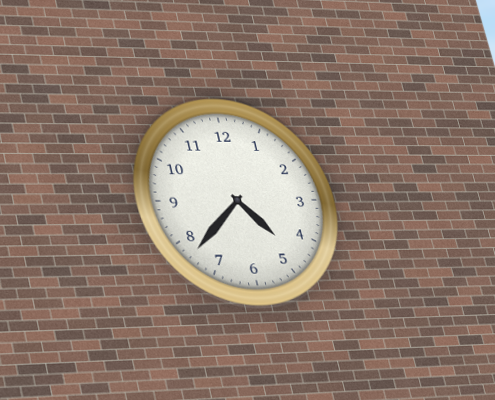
4:38
